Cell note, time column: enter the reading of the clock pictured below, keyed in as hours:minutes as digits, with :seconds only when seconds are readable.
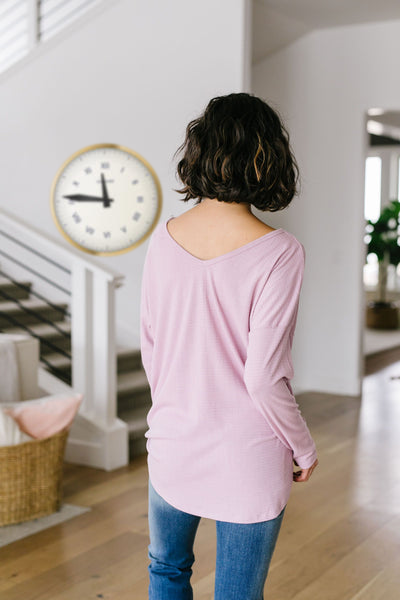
11:46
